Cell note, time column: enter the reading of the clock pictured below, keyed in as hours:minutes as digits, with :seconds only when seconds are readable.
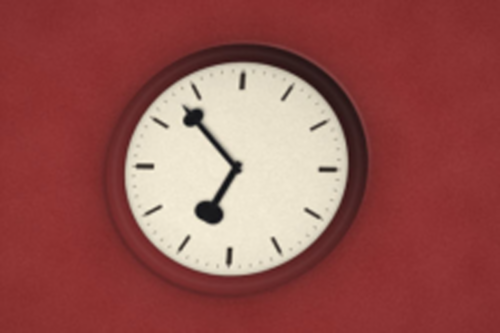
6:53
